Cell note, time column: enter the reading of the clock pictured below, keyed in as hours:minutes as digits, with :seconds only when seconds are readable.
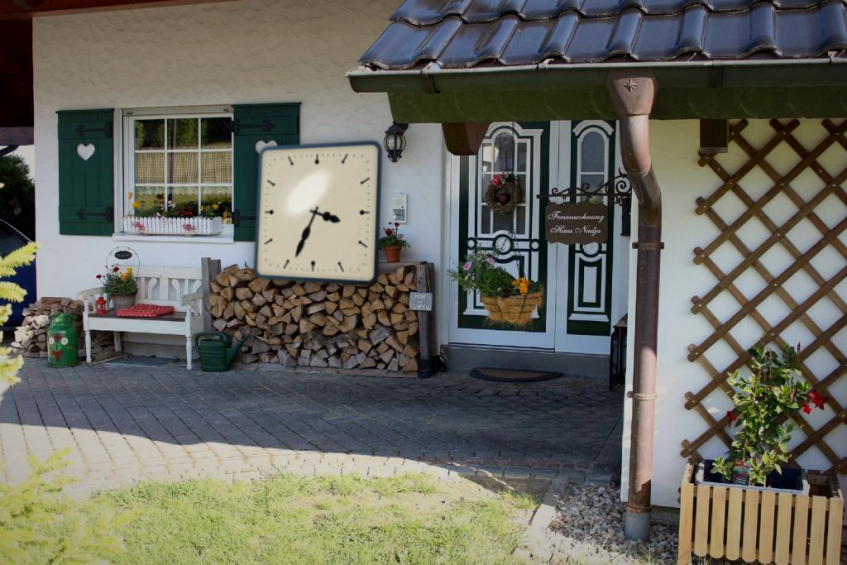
3:34
